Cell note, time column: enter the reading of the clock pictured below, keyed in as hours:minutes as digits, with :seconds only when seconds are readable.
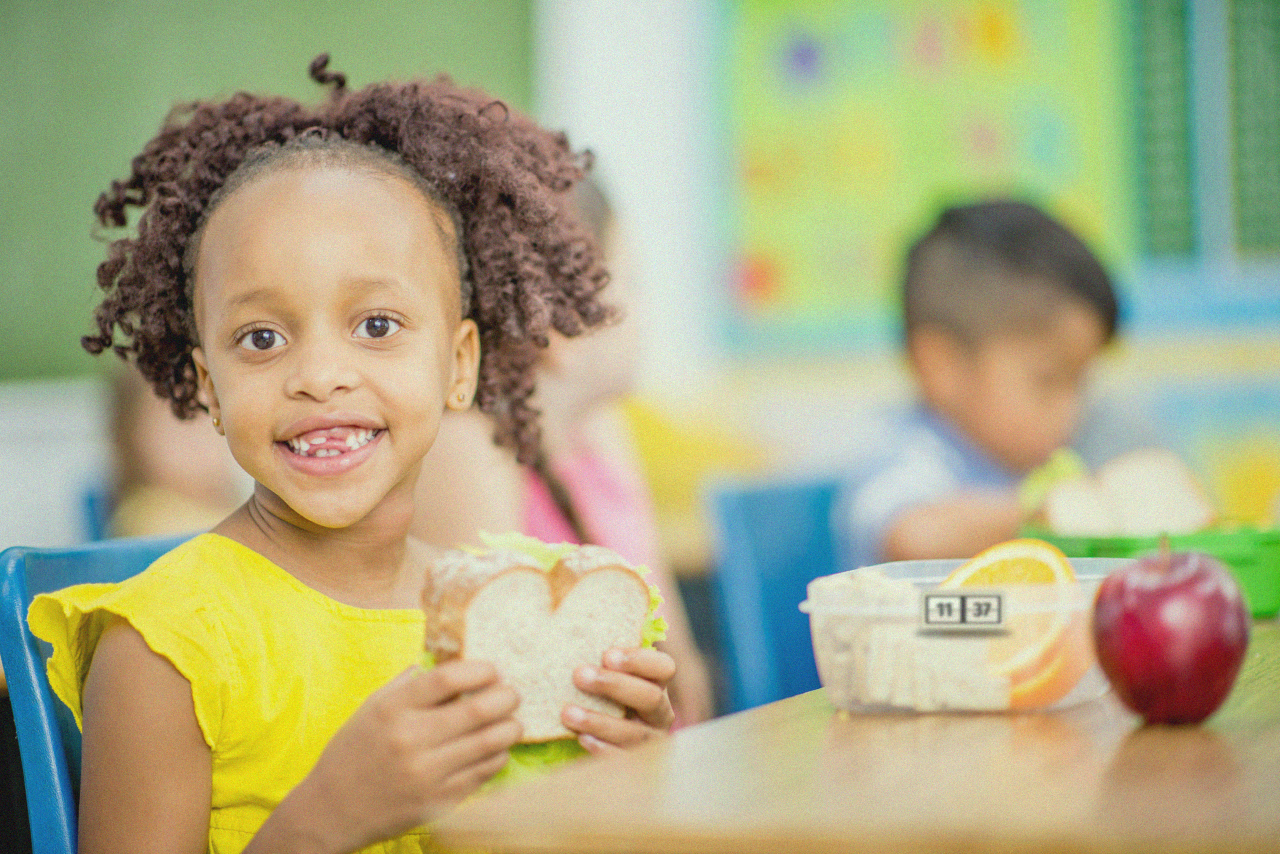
11:37
